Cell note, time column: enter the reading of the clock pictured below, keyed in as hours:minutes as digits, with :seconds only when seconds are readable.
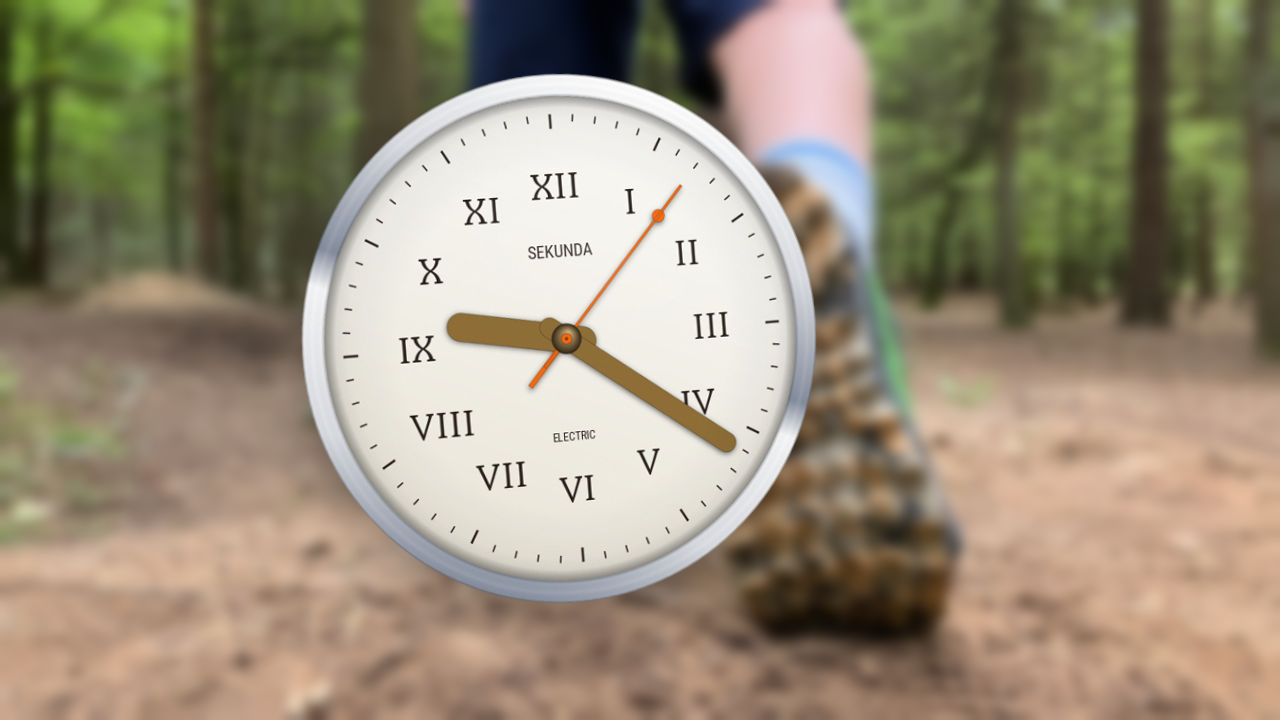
9:21:07
